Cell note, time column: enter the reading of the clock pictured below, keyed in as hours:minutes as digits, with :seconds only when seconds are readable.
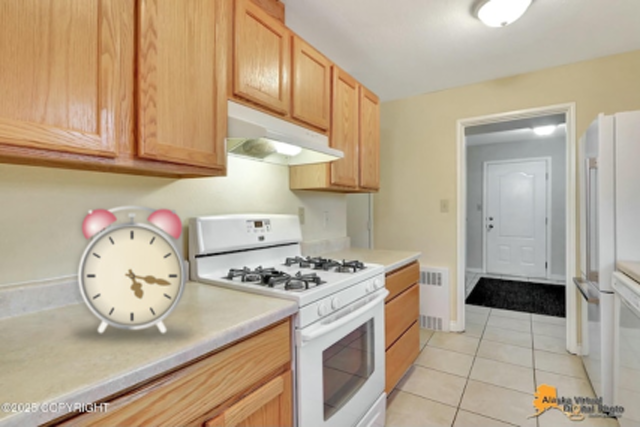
5:17
